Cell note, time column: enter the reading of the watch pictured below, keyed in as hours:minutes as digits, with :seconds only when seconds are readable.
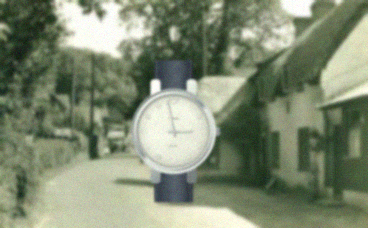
2:58
